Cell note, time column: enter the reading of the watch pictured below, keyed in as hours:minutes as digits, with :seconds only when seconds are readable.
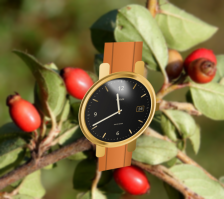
11:41
